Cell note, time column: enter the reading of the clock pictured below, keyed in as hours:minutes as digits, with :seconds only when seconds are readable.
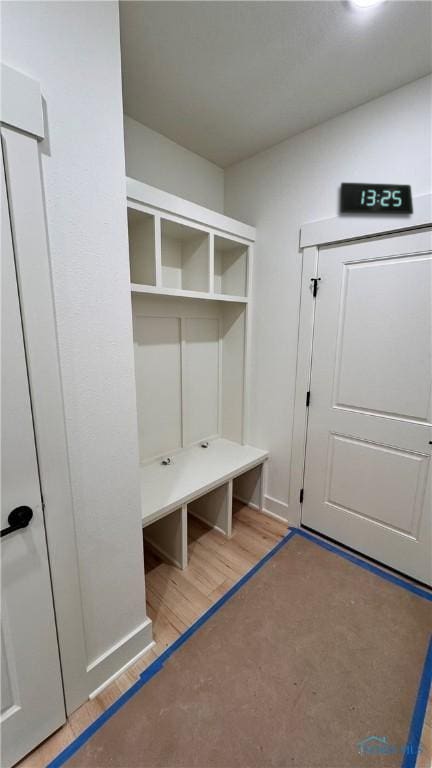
13:25
